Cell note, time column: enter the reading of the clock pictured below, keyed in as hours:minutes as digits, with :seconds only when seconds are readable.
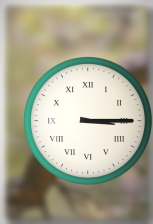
3:15
